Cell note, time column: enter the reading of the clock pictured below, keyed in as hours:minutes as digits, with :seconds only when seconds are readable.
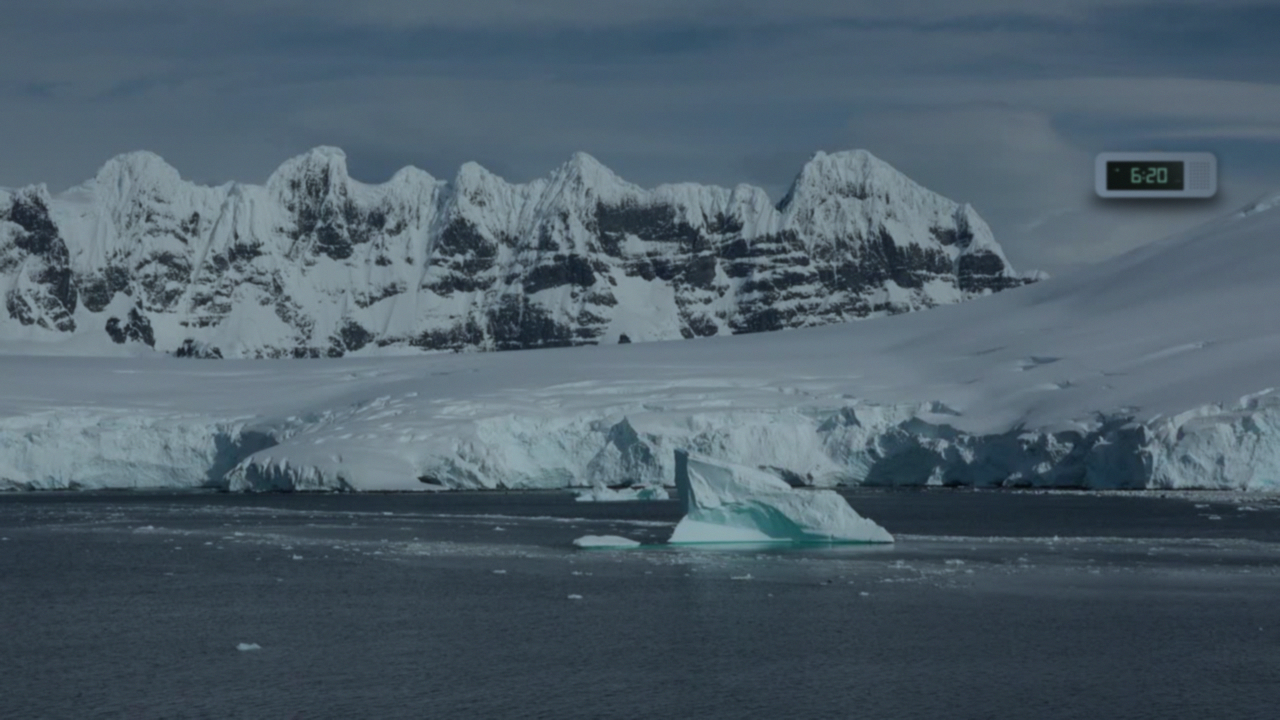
6:20
